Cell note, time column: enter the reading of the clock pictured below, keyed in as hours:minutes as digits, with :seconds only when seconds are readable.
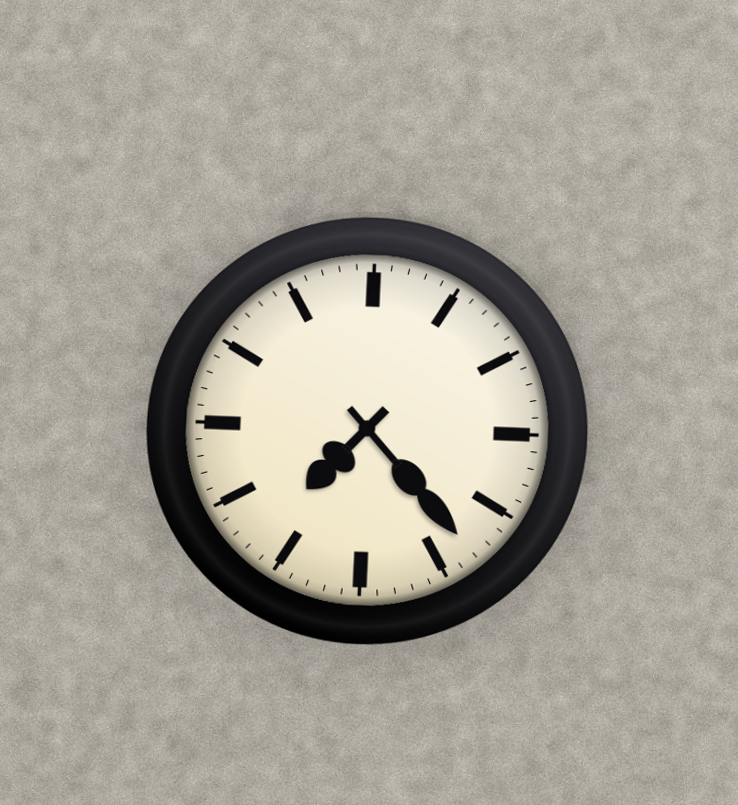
7:23
